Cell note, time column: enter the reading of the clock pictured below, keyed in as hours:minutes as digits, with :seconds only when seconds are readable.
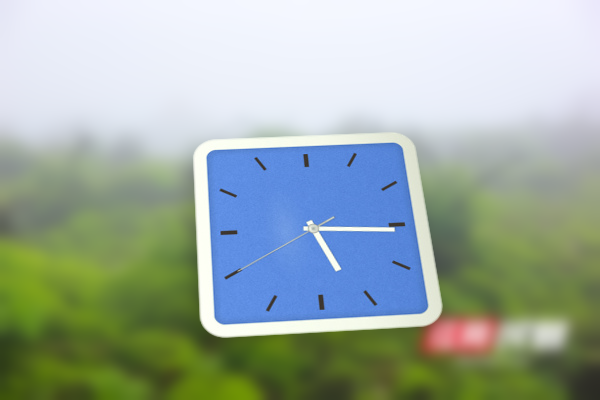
5:15:40
